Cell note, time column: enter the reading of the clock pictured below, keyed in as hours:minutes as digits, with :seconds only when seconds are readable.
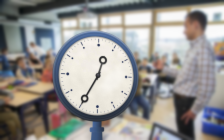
12:35
